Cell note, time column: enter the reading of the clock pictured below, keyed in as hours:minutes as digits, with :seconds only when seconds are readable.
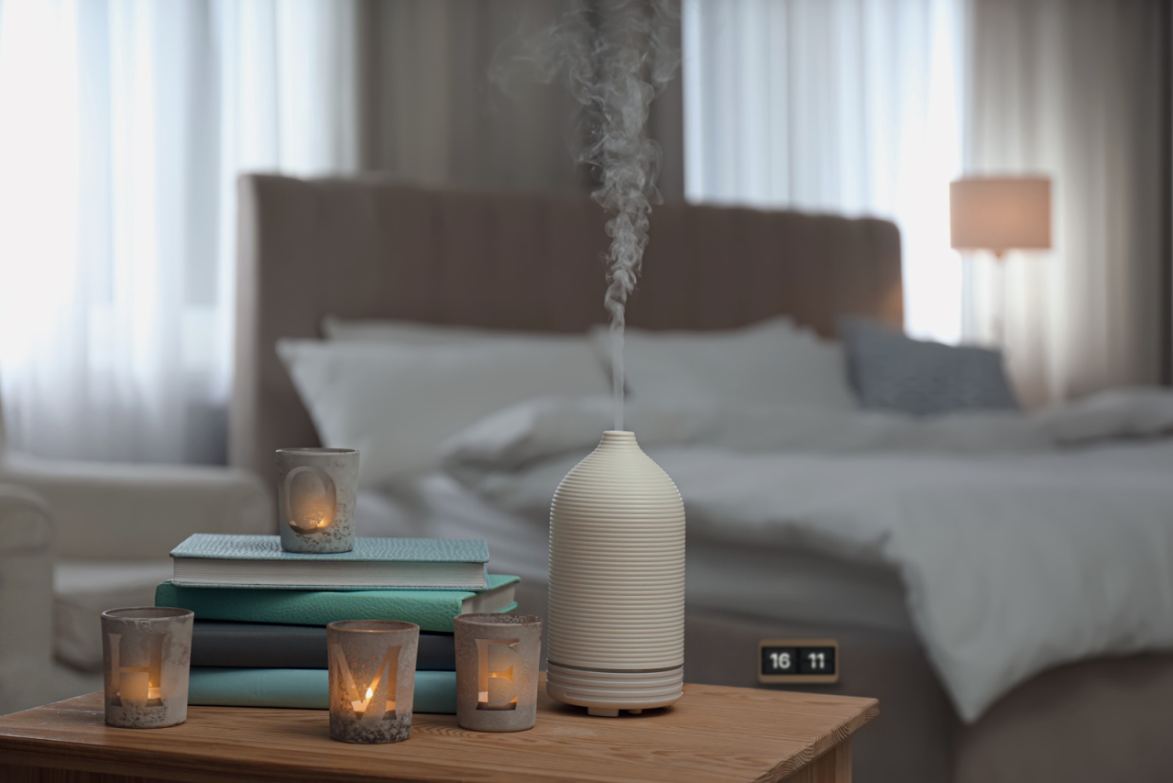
16:11
